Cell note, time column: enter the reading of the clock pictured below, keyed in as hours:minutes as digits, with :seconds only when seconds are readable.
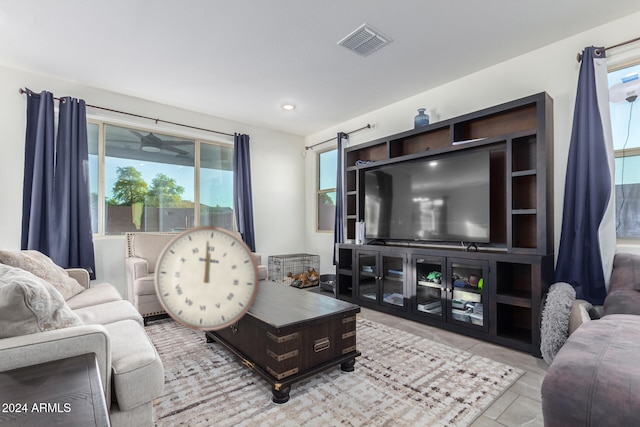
11:59
